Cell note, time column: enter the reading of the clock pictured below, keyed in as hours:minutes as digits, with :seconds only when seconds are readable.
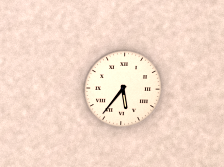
5:36
